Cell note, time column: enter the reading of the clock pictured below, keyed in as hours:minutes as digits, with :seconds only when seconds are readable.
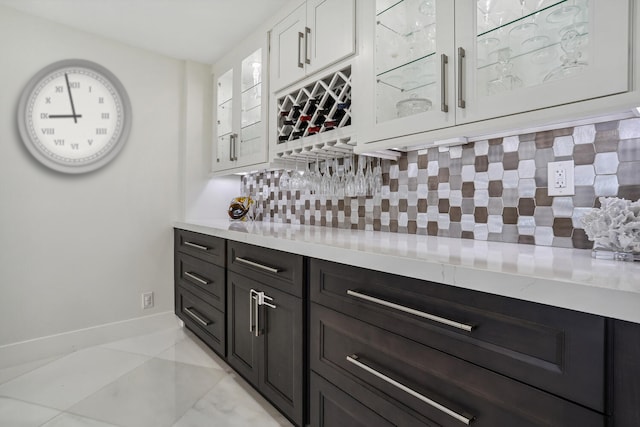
8:58
